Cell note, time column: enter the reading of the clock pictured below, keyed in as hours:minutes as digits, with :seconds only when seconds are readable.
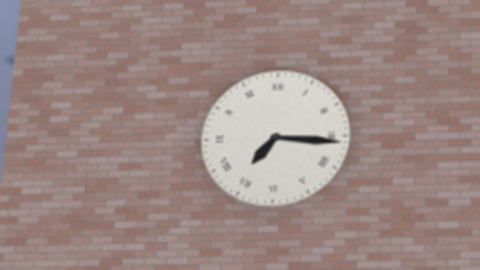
7:16
